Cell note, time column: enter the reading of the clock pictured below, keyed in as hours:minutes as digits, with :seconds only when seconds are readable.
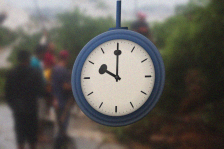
10:00
